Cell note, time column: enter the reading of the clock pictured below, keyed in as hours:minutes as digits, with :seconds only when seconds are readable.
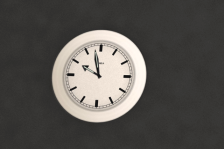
9:58
